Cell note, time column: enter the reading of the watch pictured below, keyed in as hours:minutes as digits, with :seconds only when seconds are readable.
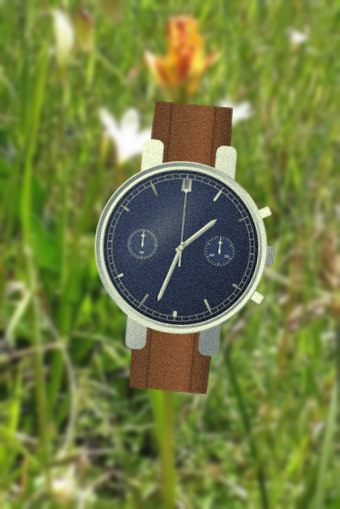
1:33
